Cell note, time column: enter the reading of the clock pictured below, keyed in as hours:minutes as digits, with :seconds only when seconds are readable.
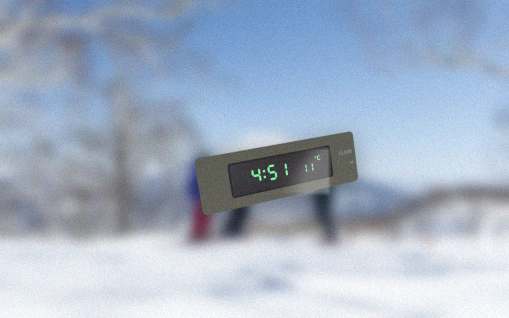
4:51
